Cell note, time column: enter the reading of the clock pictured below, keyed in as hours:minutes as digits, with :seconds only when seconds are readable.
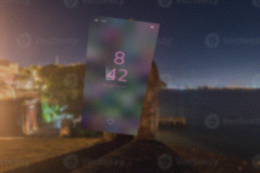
8:42
